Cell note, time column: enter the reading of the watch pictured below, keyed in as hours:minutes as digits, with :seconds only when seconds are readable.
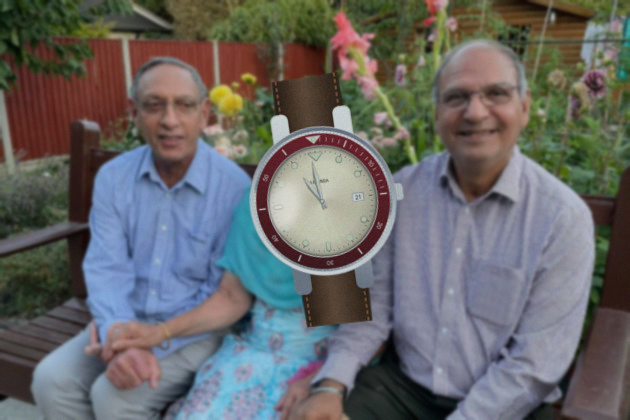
10:59
